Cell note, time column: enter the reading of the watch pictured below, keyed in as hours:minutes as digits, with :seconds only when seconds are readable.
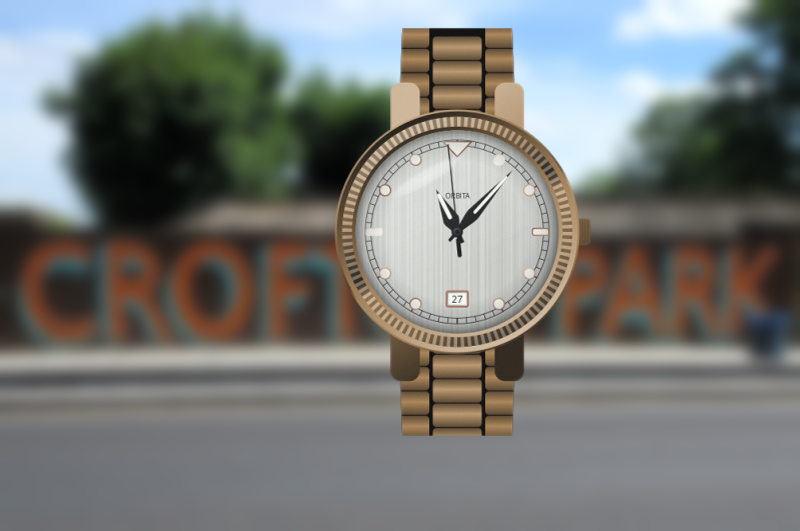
11:06:59
